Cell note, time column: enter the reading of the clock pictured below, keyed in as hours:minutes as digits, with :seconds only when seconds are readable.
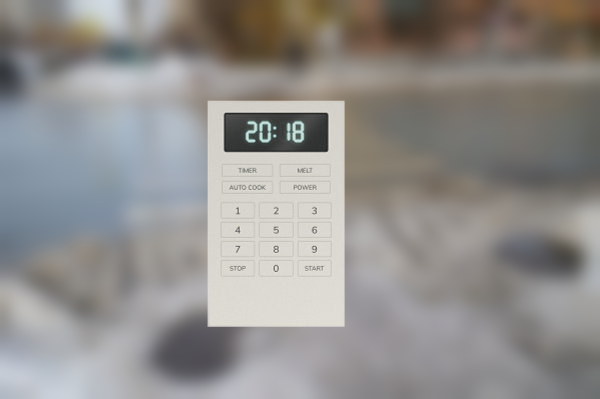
20:18
